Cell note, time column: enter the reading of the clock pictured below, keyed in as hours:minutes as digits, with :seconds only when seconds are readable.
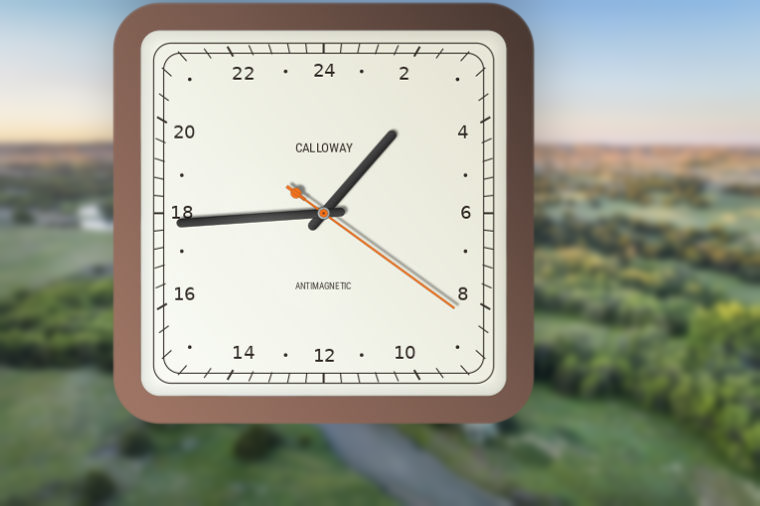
2:44:21
